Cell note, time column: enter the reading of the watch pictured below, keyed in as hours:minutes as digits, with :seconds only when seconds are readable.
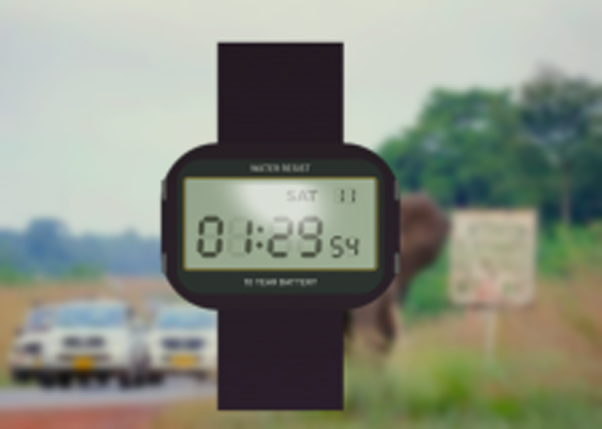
1:29:54
